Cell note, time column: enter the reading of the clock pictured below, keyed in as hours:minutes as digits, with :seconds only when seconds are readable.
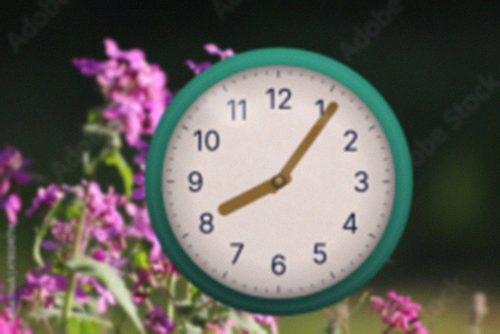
8:06
